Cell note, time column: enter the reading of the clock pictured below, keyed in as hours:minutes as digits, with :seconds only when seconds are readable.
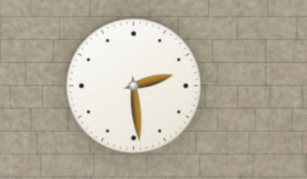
2:29
